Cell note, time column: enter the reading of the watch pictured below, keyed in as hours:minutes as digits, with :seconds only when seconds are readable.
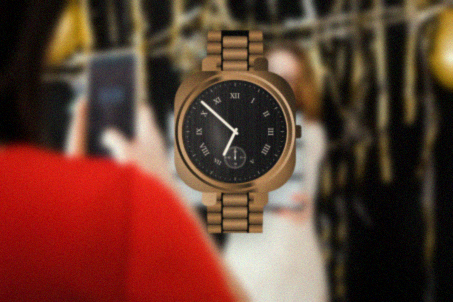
6:52
